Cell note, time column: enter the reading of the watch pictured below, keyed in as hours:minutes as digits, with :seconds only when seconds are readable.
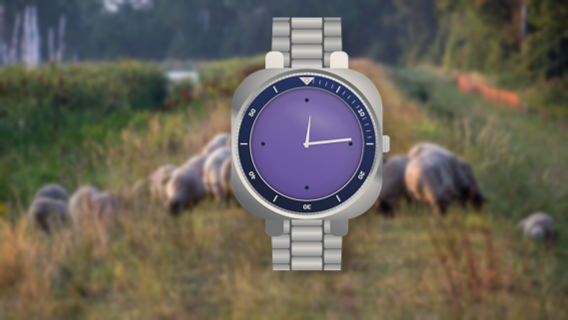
12:14
